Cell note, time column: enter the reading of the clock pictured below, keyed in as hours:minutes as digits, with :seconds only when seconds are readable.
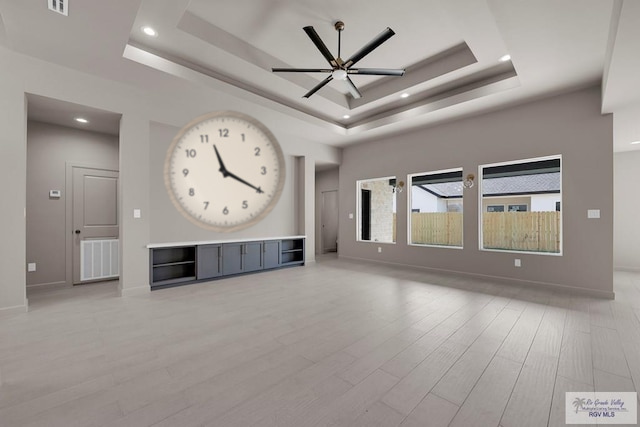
11:20
